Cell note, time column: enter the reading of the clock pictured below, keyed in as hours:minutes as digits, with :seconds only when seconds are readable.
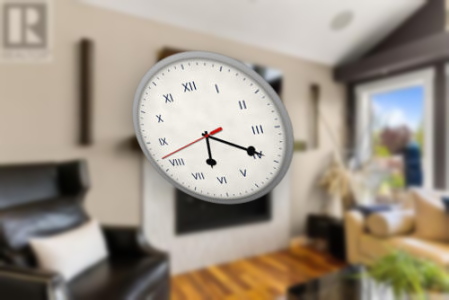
6:19:42
